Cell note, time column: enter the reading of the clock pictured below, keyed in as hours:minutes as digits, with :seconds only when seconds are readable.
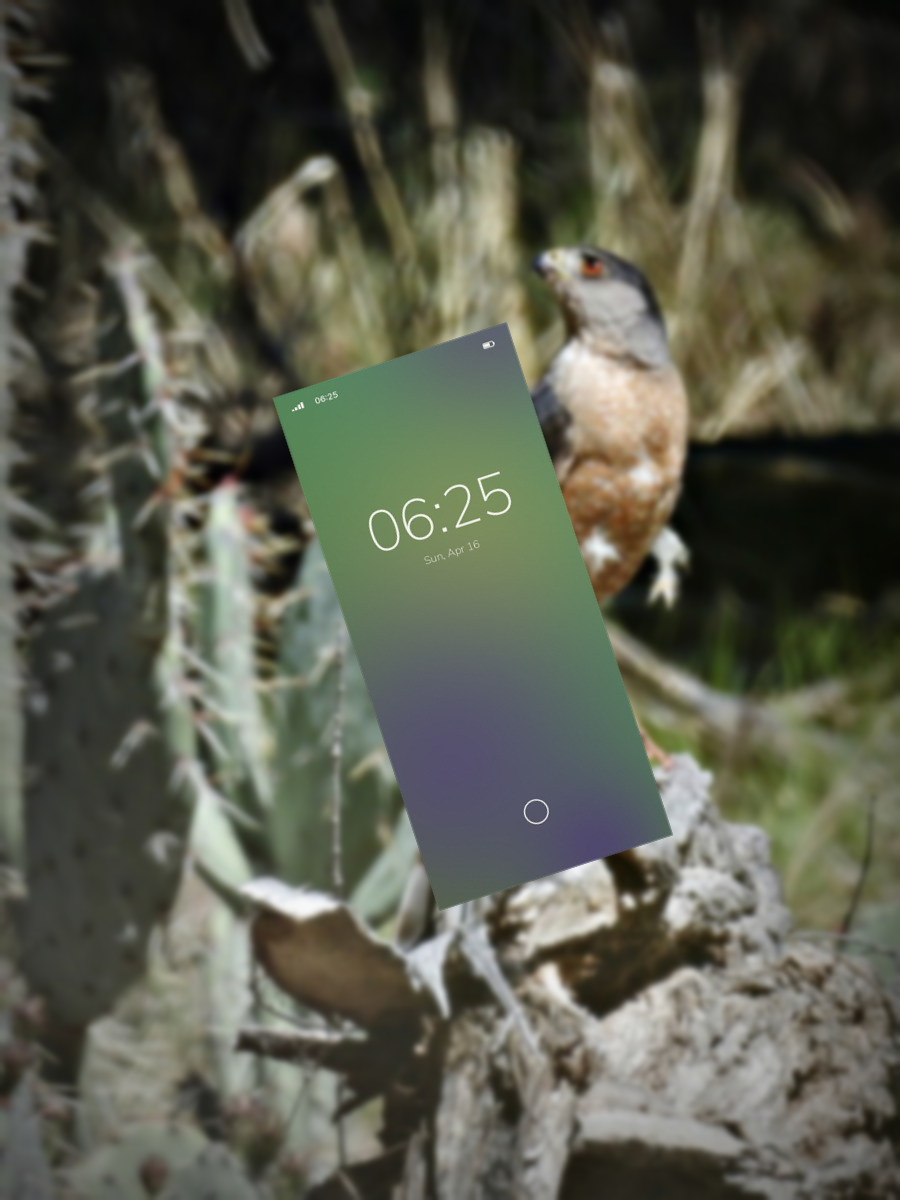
6:25
